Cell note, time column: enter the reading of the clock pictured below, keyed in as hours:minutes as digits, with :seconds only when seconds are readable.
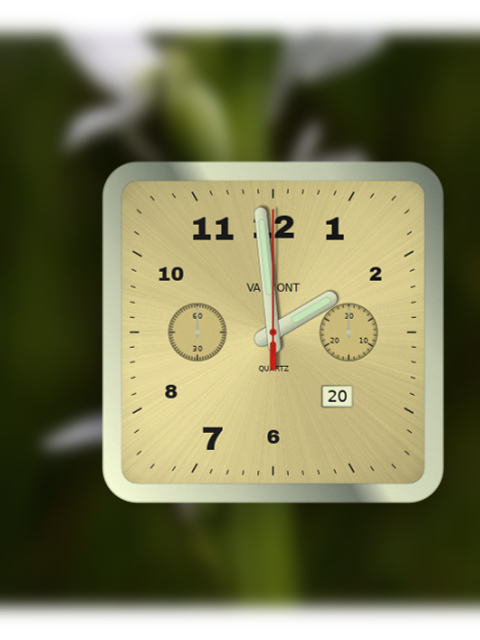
1:59
